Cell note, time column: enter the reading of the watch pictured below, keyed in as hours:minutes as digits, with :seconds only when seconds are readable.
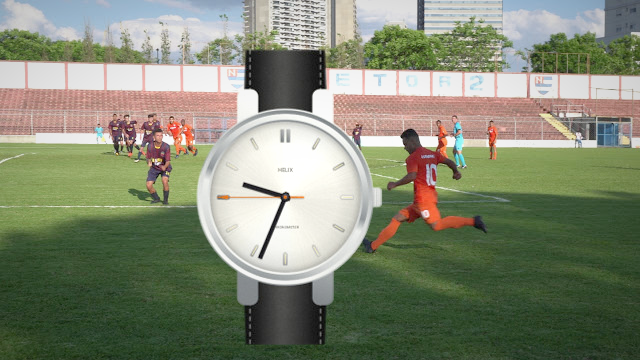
9:33:45
